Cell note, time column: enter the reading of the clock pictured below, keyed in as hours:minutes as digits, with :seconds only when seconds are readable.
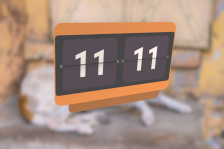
11:11
